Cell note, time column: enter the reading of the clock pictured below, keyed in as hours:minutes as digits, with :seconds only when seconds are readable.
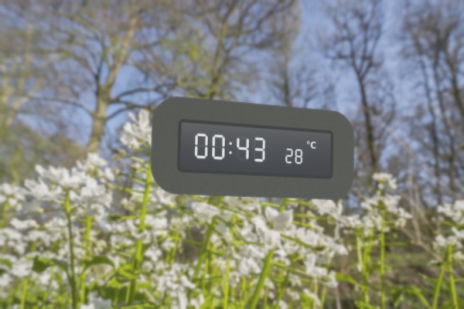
0:43
